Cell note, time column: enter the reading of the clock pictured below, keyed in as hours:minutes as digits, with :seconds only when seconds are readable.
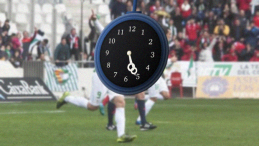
5:26
